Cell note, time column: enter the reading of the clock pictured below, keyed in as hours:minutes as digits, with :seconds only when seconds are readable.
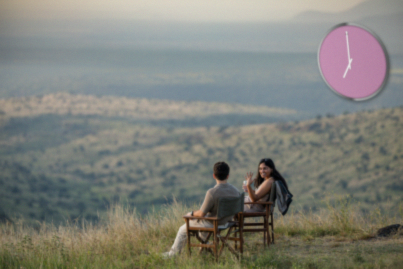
7:00
